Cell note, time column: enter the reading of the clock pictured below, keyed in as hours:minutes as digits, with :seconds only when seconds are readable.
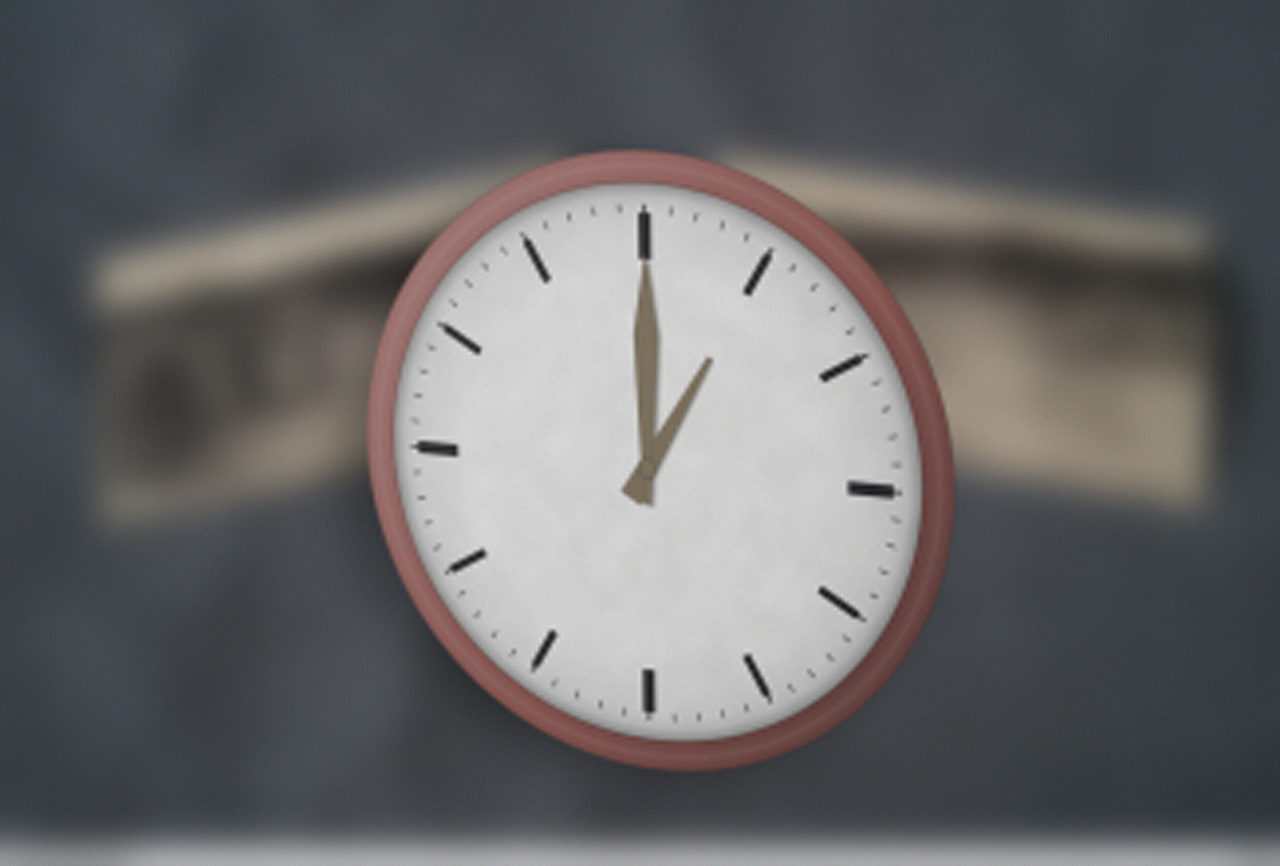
1:00
